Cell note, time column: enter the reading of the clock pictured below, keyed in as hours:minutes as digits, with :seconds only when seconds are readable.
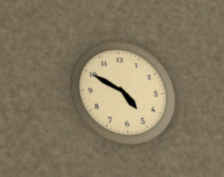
4:50
